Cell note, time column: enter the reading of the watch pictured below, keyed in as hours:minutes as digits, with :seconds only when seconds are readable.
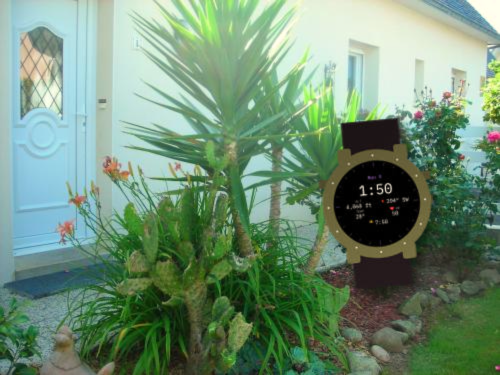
1:50
